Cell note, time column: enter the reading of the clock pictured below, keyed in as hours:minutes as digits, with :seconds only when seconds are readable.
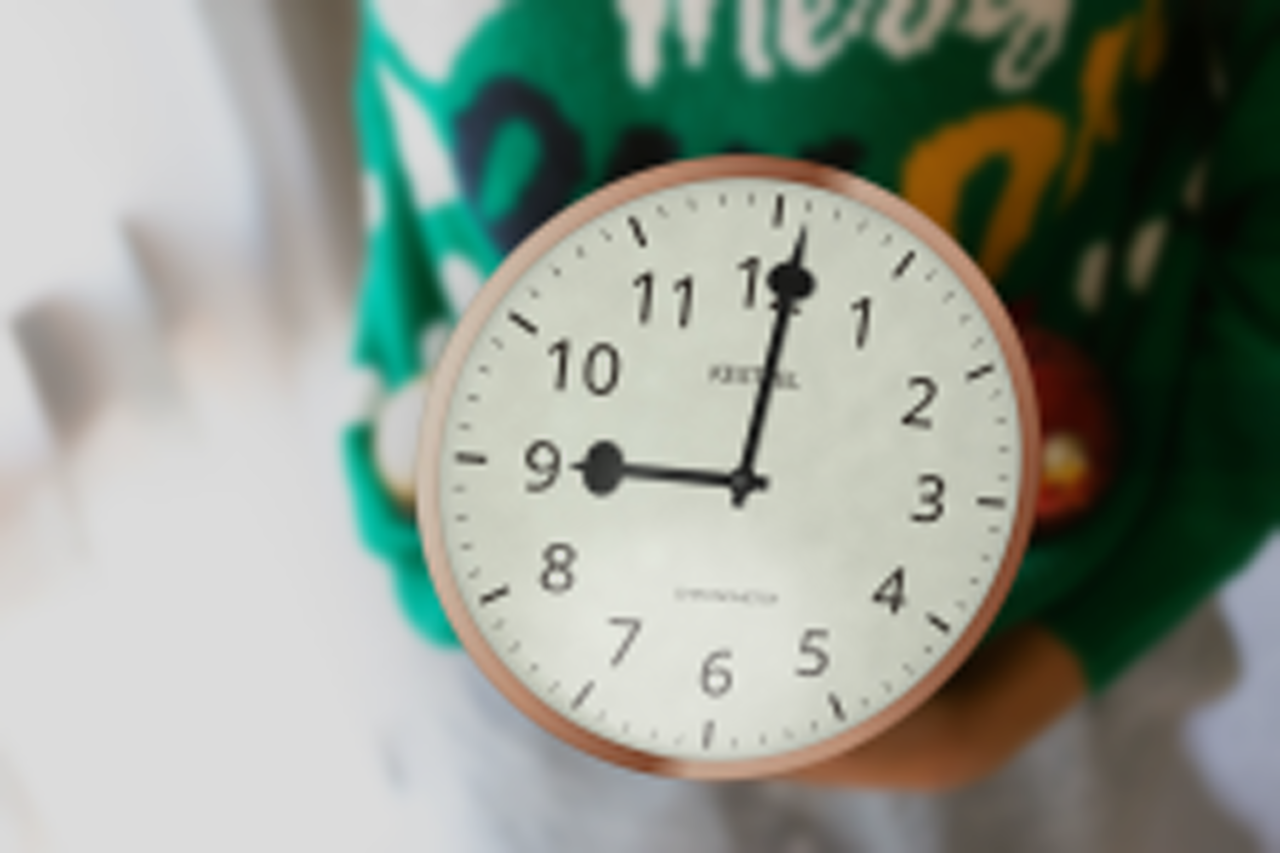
9:01
